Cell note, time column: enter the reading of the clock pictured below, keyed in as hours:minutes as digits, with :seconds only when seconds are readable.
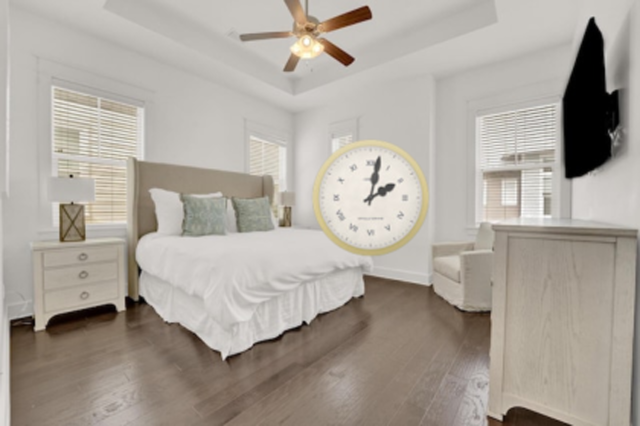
2:02
